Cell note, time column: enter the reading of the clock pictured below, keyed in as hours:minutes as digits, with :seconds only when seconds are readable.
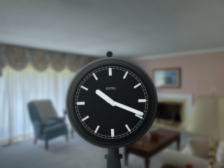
10:19
